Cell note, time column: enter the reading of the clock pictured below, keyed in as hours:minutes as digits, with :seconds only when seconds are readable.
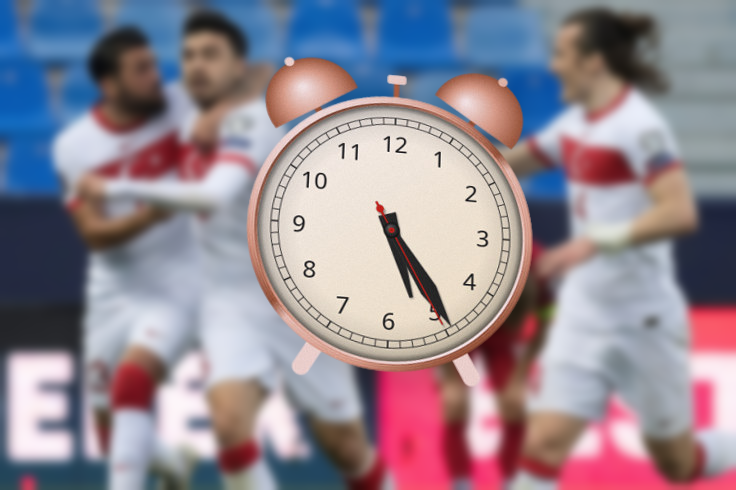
5:24:25
